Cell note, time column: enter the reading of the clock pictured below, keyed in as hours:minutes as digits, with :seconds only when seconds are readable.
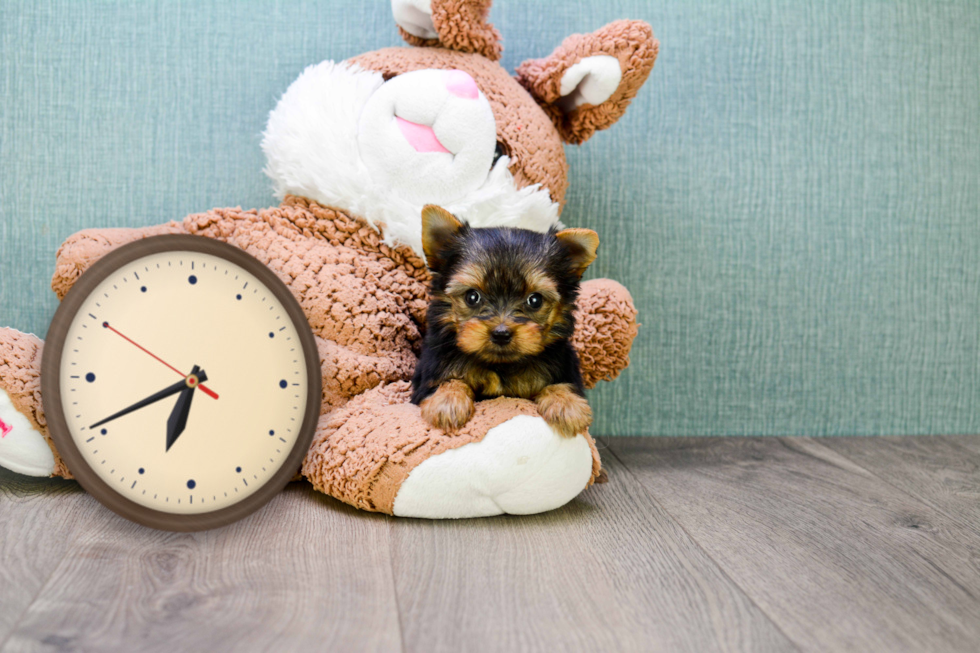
6:40:50
